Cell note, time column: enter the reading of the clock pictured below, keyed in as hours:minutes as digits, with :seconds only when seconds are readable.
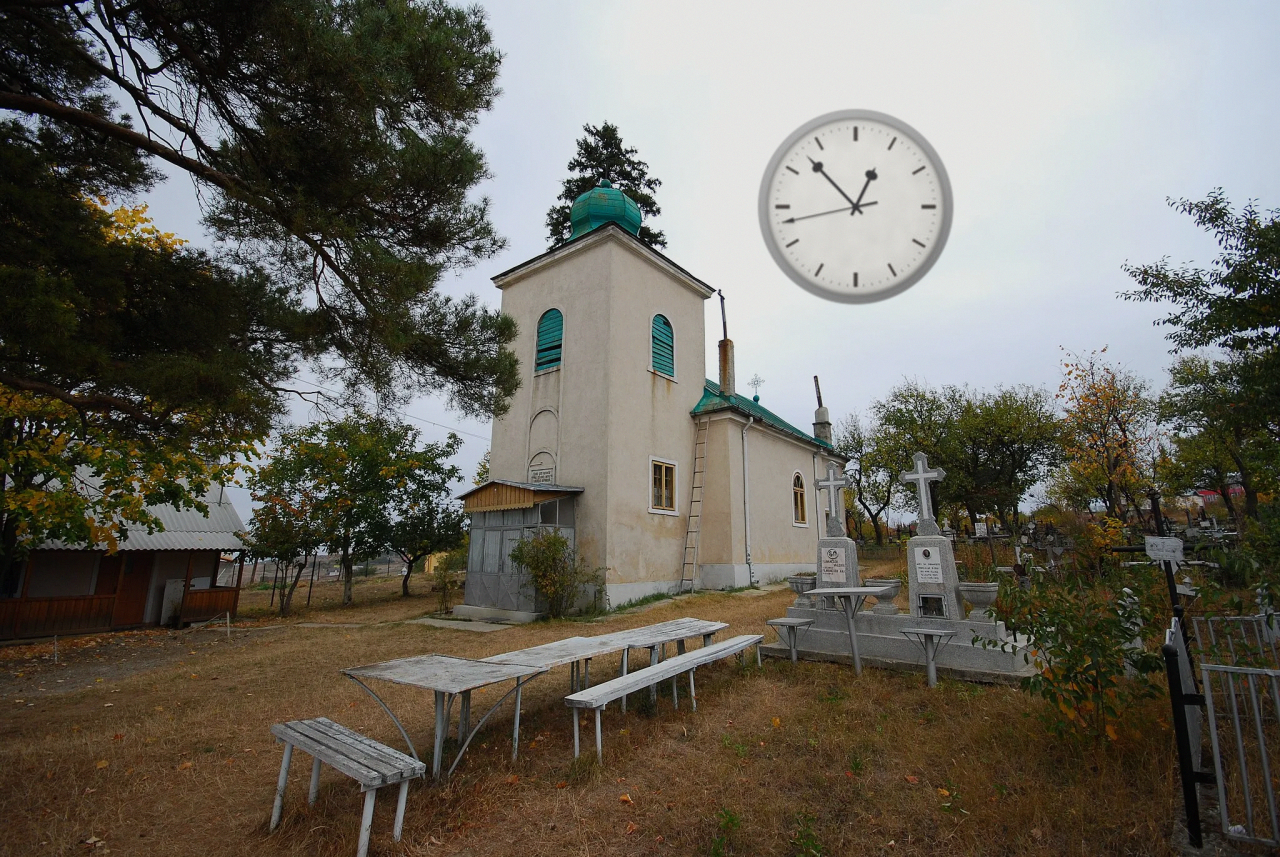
12:52:43
